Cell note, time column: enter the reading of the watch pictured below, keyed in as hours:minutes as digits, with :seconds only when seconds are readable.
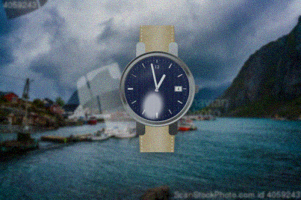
12:58
